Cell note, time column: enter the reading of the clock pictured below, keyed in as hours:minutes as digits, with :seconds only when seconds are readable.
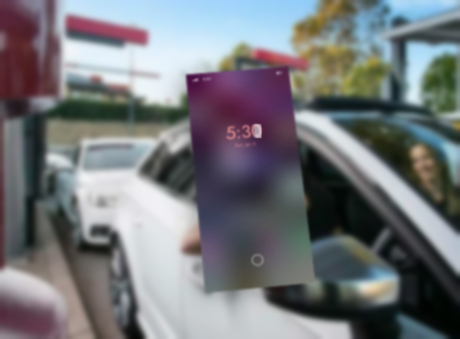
5:30
